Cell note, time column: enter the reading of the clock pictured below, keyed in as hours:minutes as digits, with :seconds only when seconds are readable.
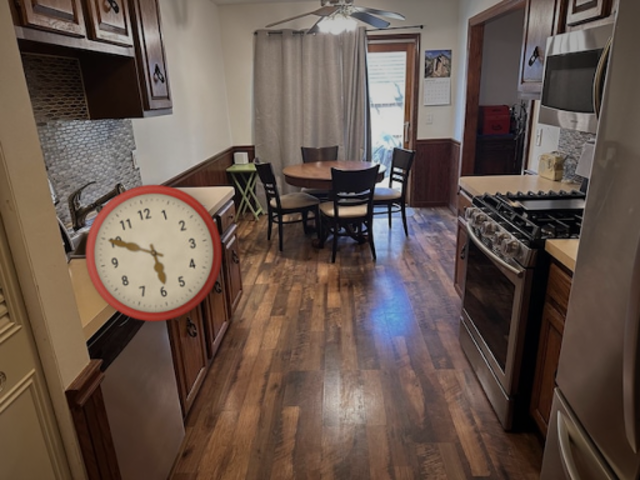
5:50
